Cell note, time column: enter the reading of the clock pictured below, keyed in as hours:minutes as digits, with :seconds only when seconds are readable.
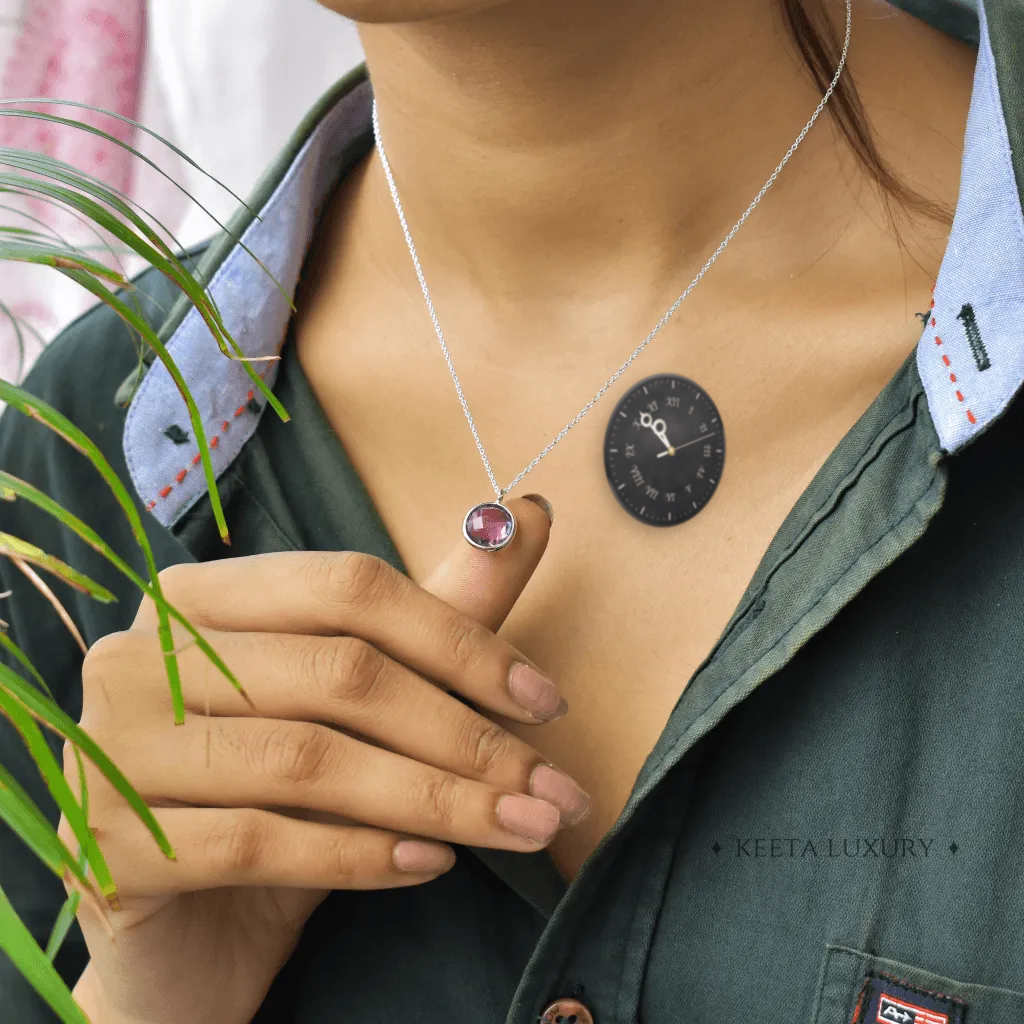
10:52:12
